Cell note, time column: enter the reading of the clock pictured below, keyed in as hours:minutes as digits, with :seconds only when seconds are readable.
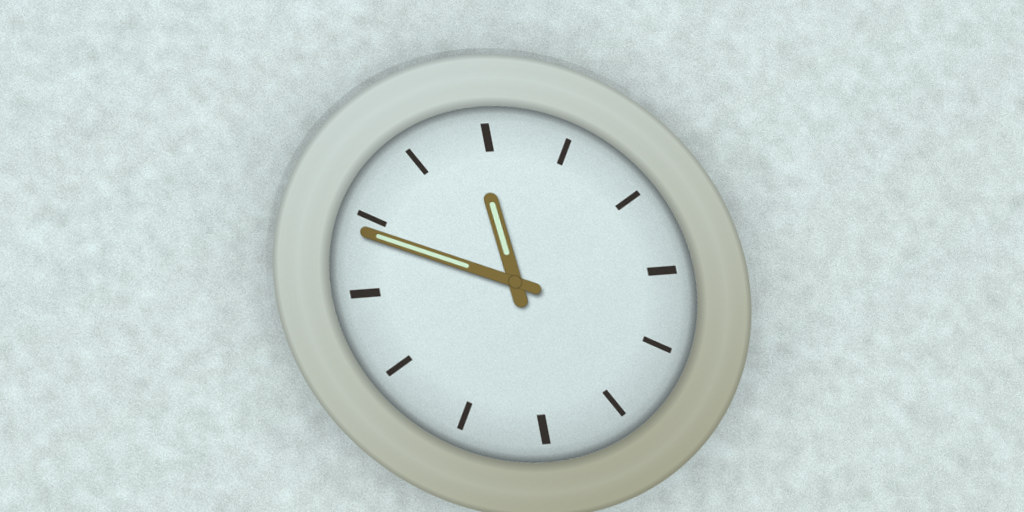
11:49
